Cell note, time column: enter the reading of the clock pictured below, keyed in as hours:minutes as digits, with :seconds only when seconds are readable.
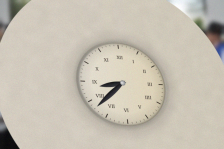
8:38
